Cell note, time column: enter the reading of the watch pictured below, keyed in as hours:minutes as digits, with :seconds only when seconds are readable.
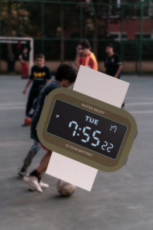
7:55:22
